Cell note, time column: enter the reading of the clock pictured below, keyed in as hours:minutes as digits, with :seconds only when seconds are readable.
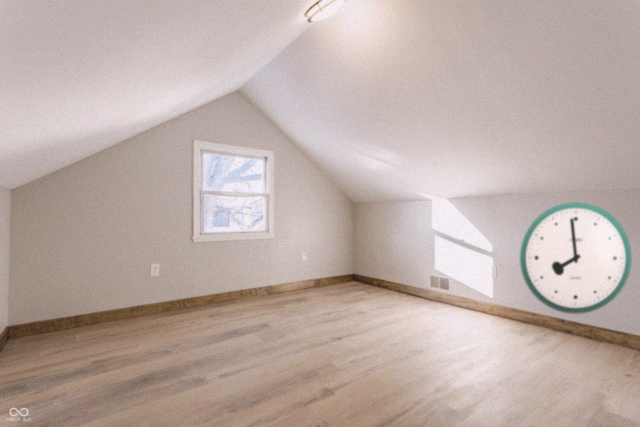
7:59
